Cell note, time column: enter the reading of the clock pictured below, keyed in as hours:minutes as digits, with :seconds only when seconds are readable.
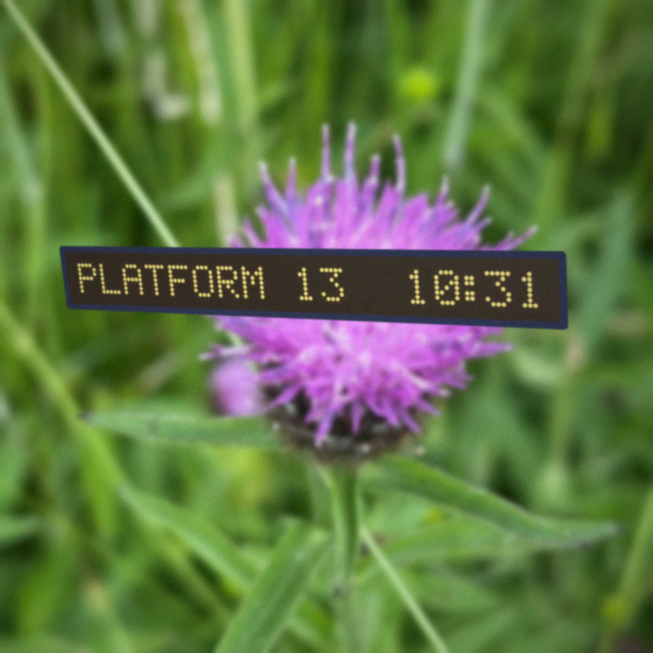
10:31
